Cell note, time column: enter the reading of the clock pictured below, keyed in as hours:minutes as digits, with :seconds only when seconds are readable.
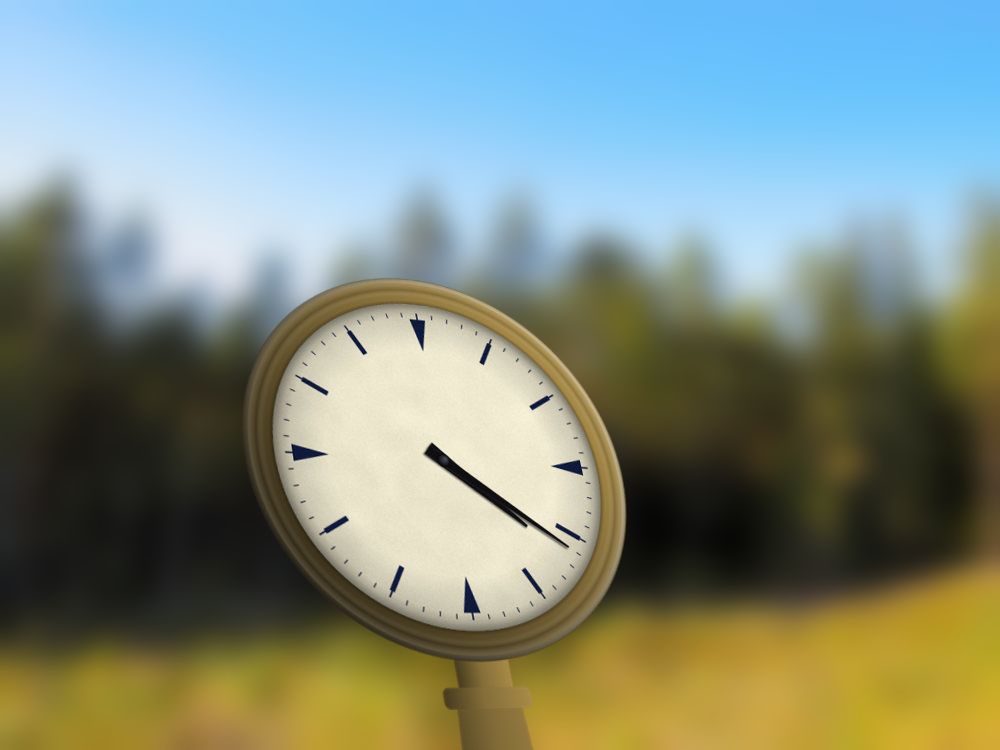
4:21
